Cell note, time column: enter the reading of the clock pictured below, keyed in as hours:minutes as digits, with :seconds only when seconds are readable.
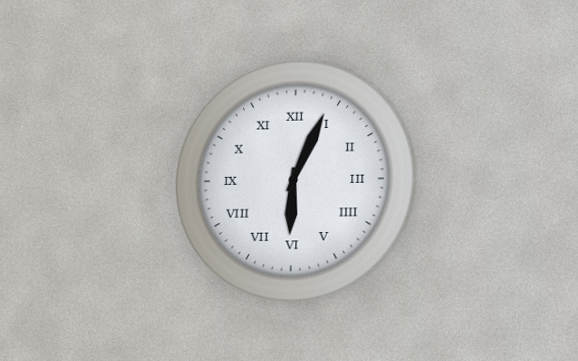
6:04
